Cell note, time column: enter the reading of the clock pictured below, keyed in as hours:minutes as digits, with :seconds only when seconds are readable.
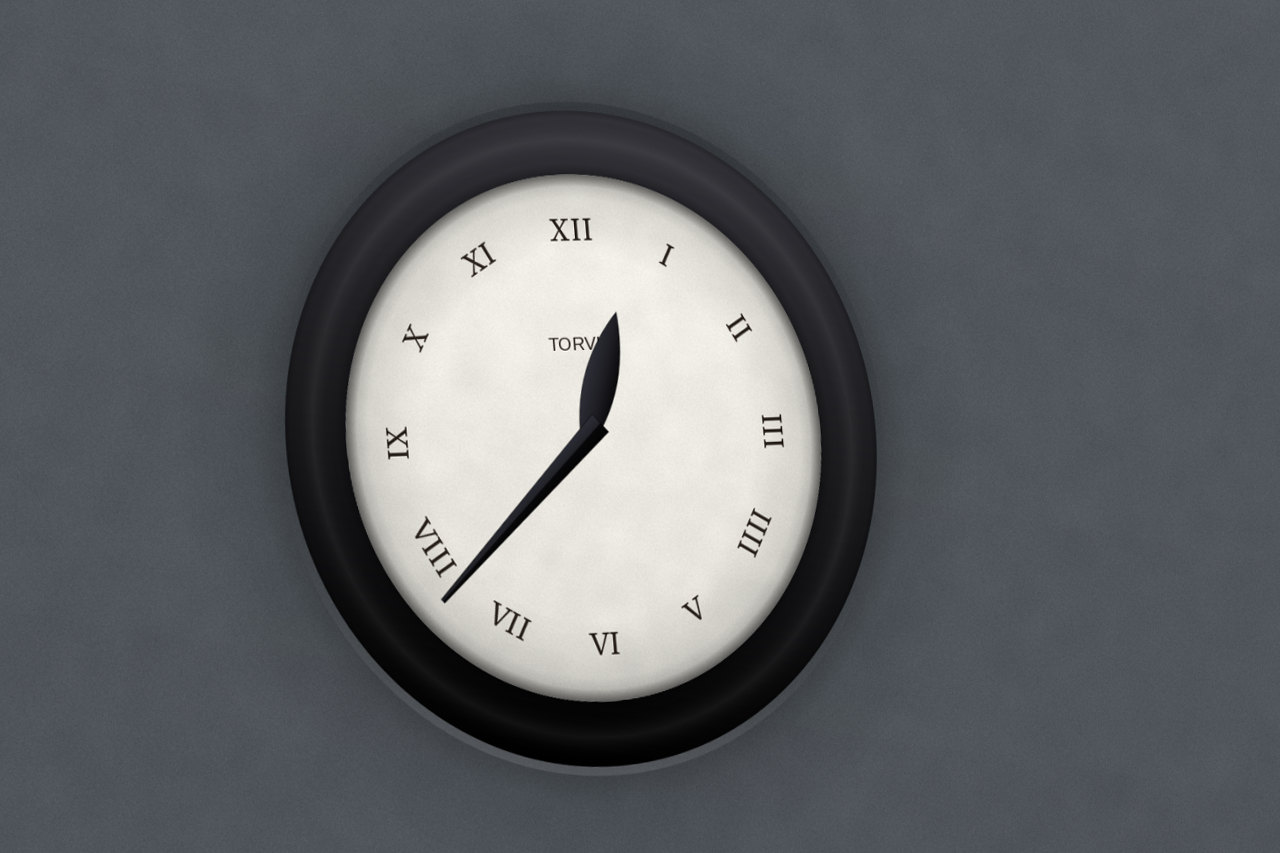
12:38
